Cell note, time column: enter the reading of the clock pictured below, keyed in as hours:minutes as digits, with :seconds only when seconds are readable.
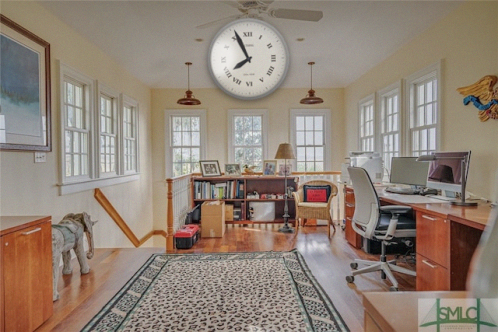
7:56
